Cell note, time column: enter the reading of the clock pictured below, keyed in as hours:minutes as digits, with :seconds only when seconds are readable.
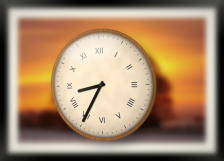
8:35
